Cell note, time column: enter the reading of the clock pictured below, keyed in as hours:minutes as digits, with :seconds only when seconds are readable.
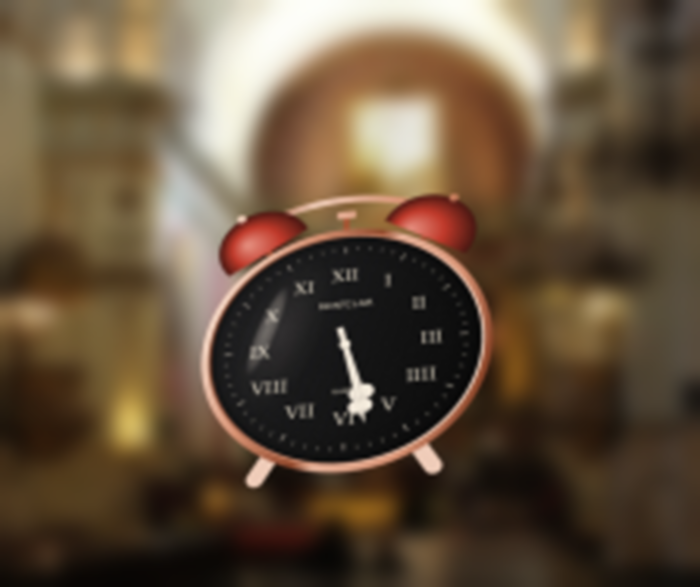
5:28
